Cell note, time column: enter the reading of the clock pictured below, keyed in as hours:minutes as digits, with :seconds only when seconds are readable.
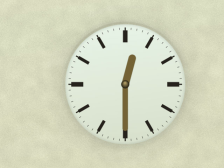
12:30
